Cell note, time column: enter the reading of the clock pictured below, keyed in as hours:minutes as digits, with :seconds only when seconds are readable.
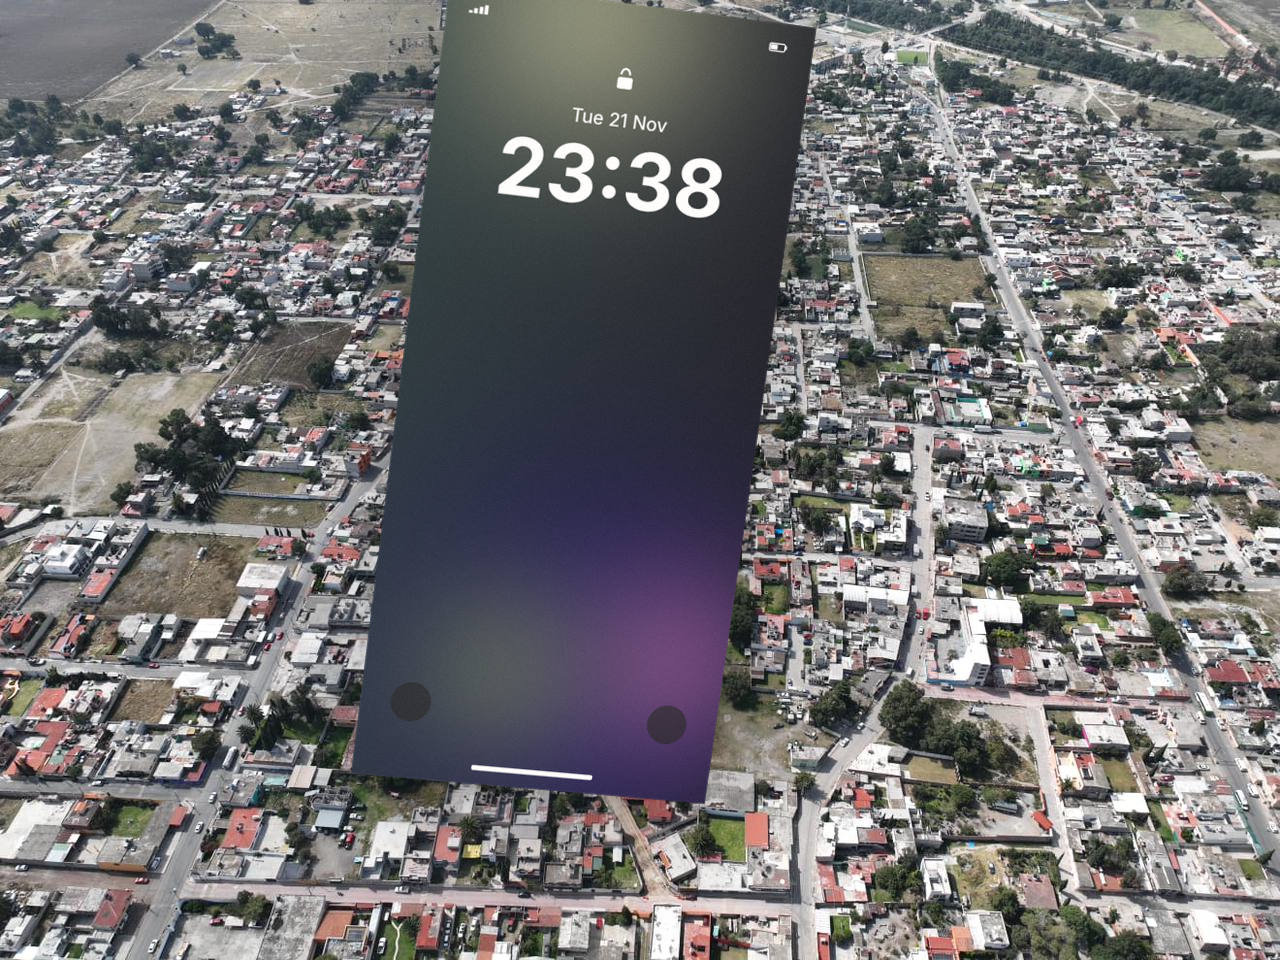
23:38
